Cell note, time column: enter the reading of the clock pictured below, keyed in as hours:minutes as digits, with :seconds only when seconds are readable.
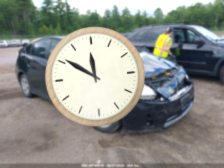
11:51
